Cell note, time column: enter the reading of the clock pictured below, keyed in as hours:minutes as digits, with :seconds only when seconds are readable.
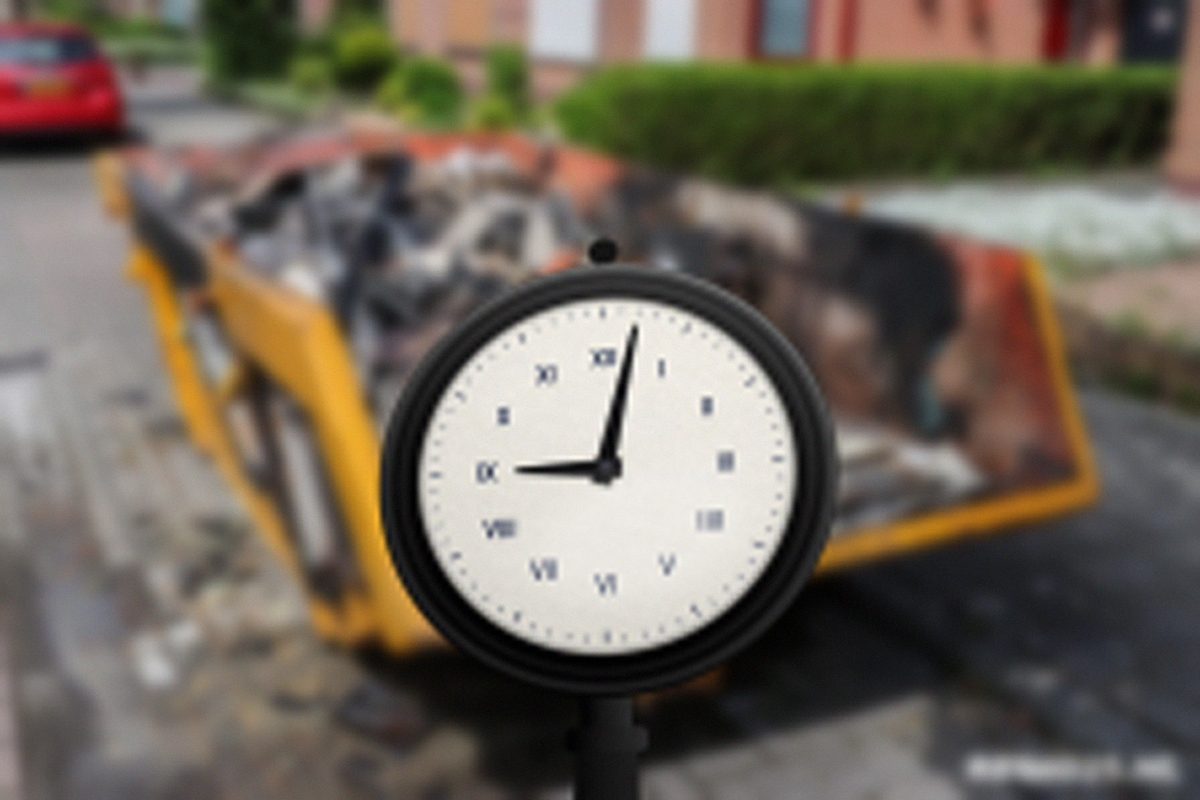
9:02
